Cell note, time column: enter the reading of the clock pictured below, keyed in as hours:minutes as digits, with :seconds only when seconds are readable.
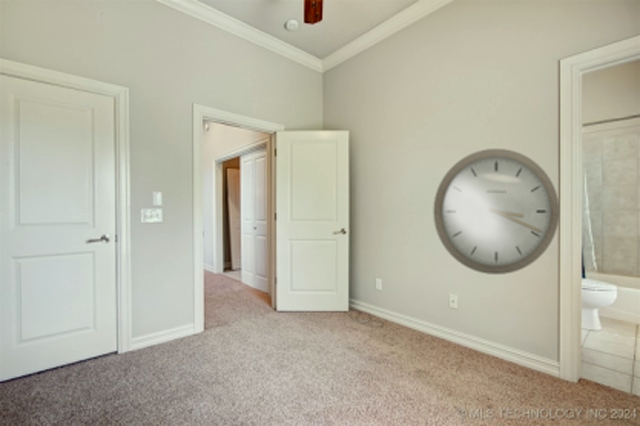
3:19
